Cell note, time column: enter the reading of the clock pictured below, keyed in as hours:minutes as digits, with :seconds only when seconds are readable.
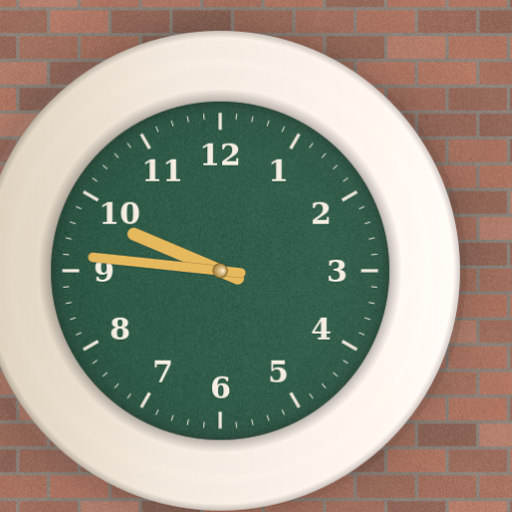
9:46
